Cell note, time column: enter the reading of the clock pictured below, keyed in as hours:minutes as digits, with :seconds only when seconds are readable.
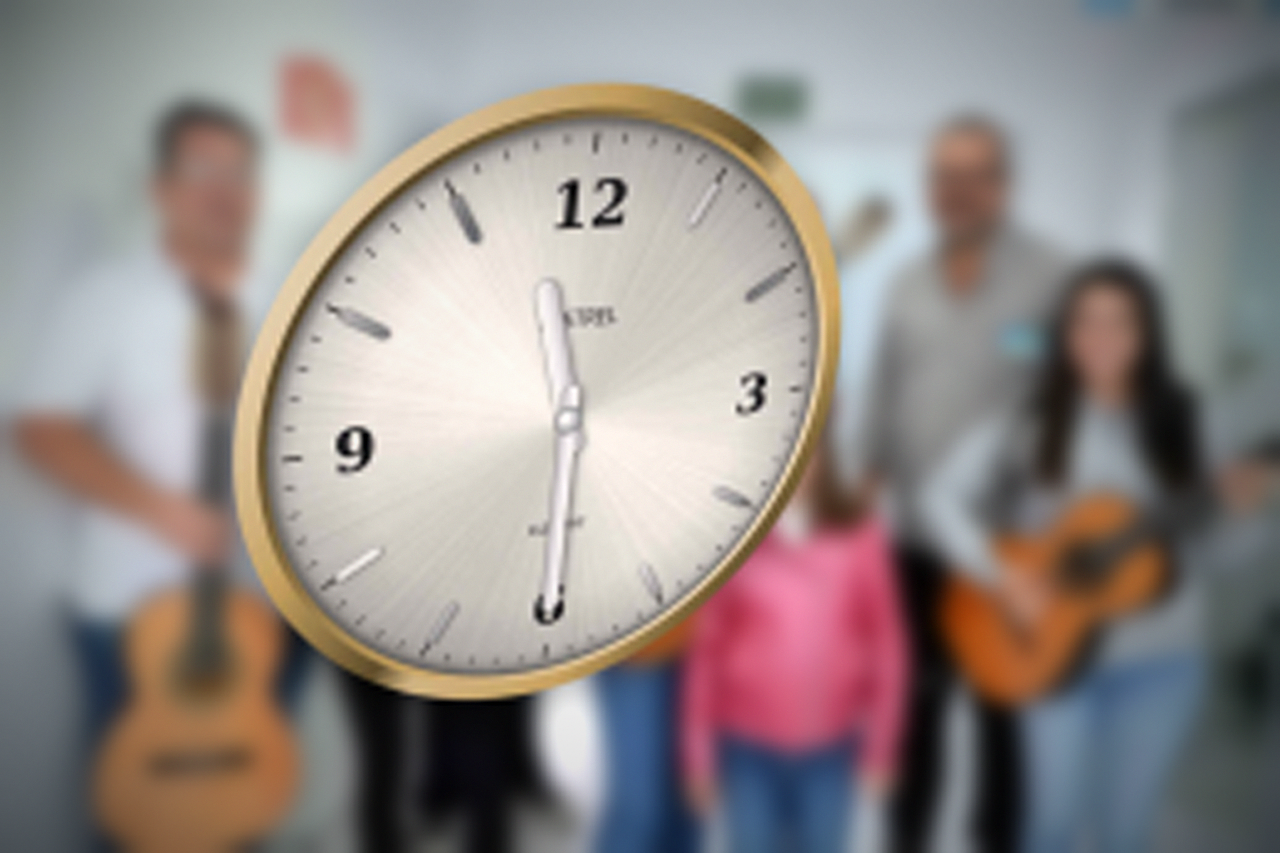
11:30
